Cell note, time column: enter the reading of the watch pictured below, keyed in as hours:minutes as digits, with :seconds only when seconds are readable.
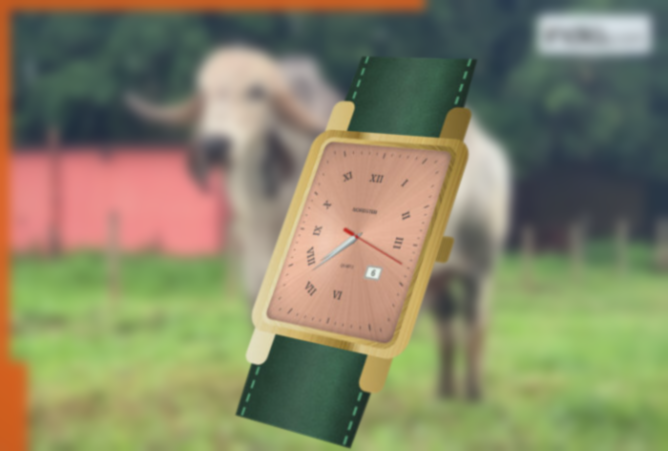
7:37:18
